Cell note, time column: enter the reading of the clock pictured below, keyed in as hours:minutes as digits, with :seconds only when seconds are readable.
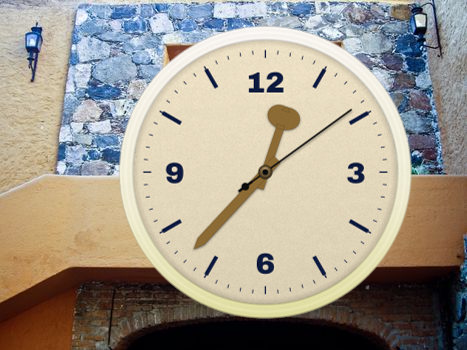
12:37:09
